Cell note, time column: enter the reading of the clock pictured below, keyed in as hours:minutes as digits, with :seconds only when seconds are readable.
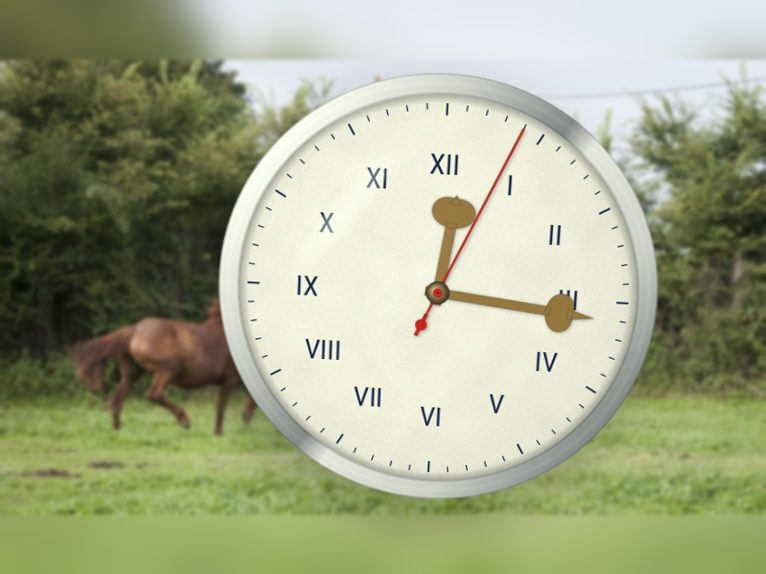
12:16:04
